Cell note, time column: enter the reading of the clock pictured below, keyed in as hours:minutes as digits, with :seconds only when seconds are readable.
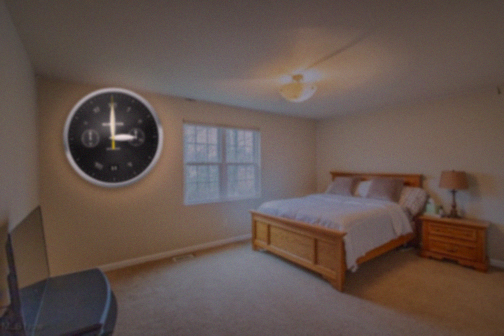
3:00
